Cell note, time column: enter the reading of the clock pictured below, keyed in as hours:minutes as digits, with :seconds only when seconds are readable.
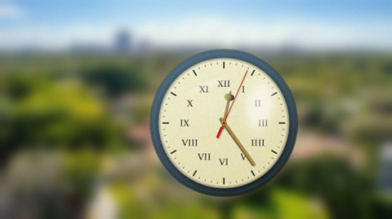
12:24:04
